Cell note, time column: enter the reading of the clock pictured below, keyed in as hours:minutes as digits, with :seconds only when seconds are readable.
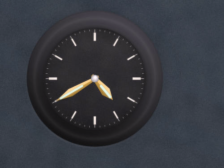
4:40
